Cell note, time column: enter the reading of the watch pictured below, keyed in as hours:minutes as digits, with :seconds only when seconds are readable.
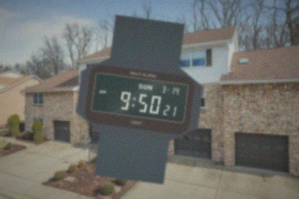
9:50
